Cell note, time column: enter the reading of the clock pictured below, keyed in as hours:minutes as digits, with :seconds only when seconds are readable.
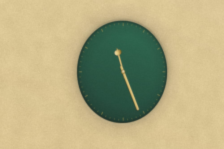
11:26
